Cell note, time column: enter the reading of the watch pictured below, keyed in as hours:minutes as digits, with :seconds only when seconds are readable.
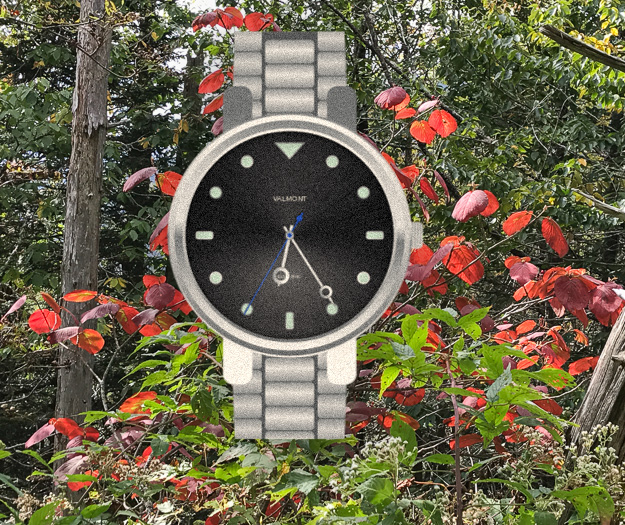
6:24:35
